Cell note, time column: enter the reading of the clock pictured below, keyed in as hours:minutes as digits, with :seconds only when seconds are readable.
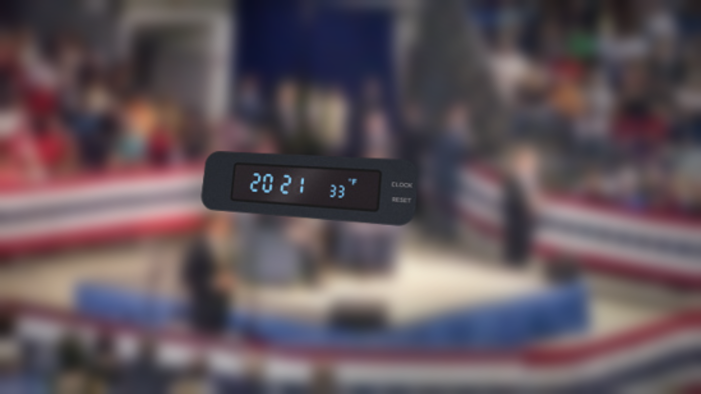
20:21
